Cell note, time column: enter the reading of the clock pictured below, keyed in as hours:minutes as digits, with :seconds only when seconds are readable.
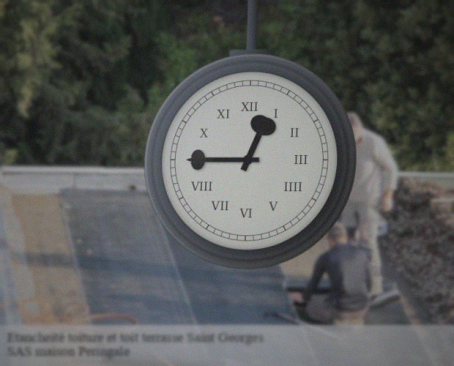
12:45
